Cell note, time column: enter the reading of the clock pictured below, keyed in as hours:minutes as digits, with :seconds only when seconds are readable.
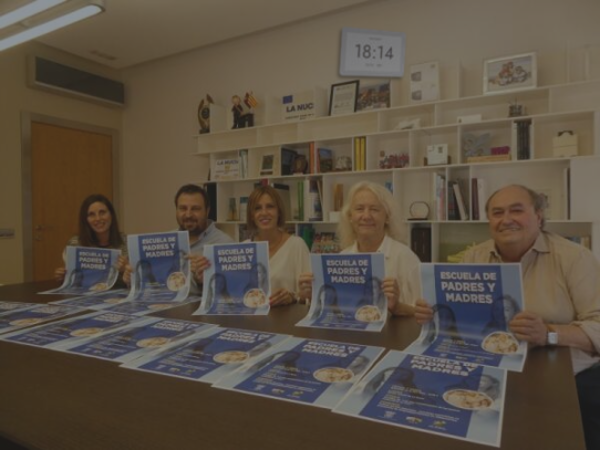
18:14
